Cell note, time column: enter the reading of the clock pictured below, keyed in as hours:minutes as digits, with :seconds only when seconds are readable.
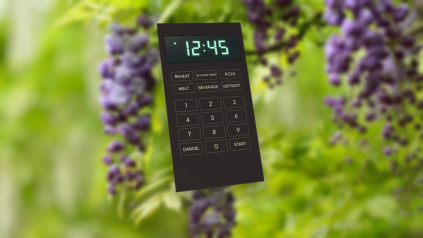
12:45
